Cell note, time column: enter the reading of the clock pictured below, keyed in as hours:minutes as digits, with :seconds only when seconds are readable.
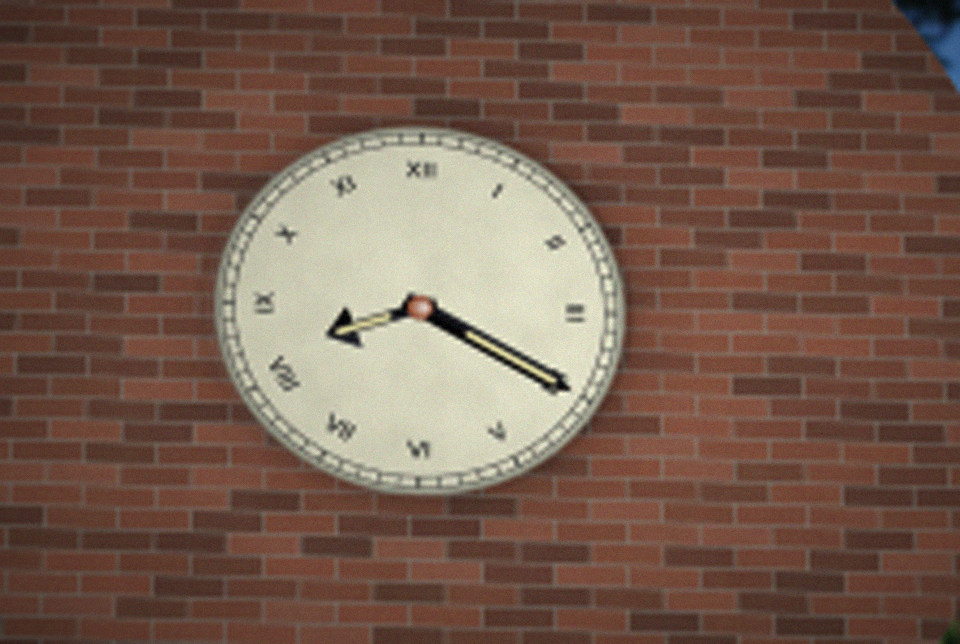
8:20
